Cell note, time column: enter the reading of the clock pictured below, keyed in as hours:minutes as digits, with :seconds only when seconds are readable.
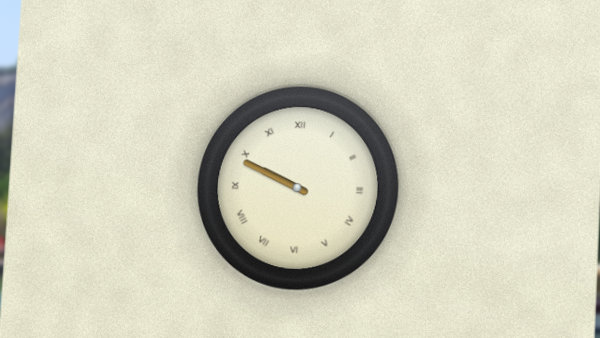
9:49
